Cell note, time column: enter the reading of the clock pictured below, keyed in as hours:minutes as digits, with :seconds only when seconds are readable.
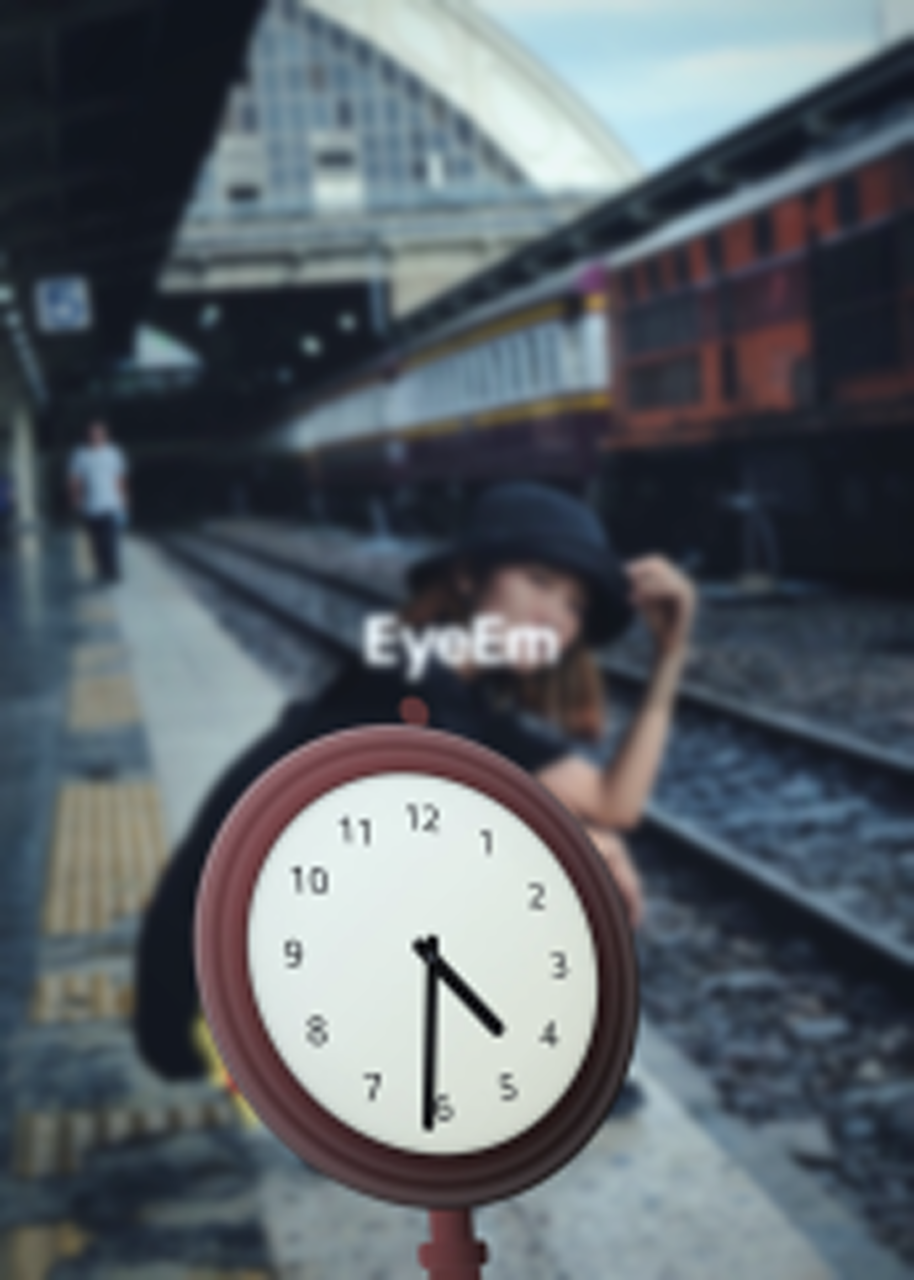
4:31
